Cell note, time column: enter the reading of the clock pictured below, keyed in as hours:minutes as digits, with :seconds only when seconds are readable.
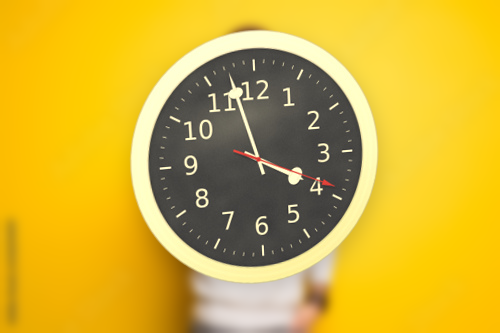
3:57:19
